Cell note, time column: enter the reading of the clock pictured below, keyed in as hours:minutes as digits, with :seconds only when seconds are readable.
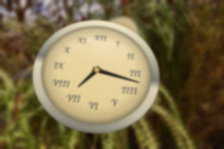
7:17
